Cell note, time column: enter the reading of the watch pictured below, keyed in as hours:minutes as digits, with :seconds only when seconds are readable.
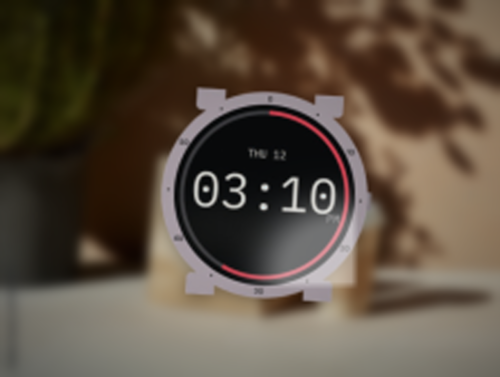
3:10
